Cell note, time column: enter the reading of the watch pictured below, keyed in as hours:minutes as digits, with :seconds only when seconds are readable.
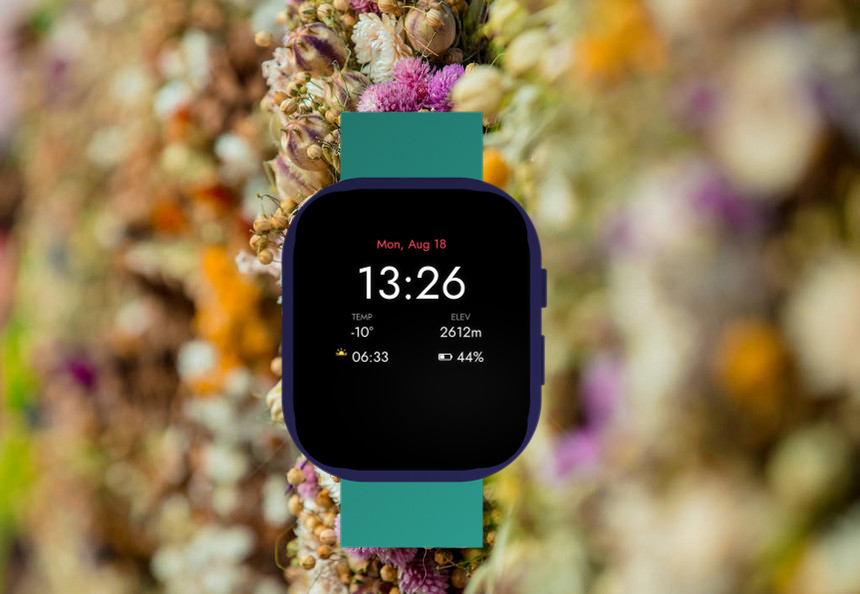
13:26
